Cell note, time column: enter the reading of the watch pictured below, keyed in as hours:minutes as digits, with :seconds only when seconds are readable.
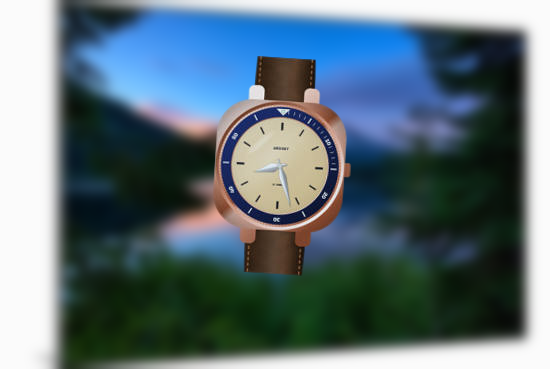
8:27
